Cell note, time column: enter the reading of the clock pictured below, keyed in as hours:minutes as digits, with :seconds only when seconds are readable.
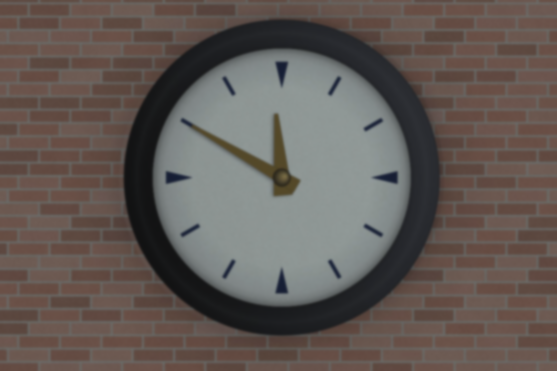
11:50
